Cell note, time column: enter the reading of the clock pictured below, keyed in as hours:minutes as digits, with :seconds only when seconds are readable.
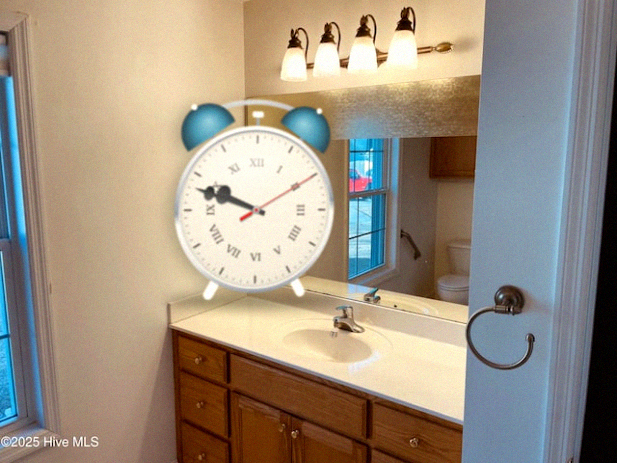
9:48:10
